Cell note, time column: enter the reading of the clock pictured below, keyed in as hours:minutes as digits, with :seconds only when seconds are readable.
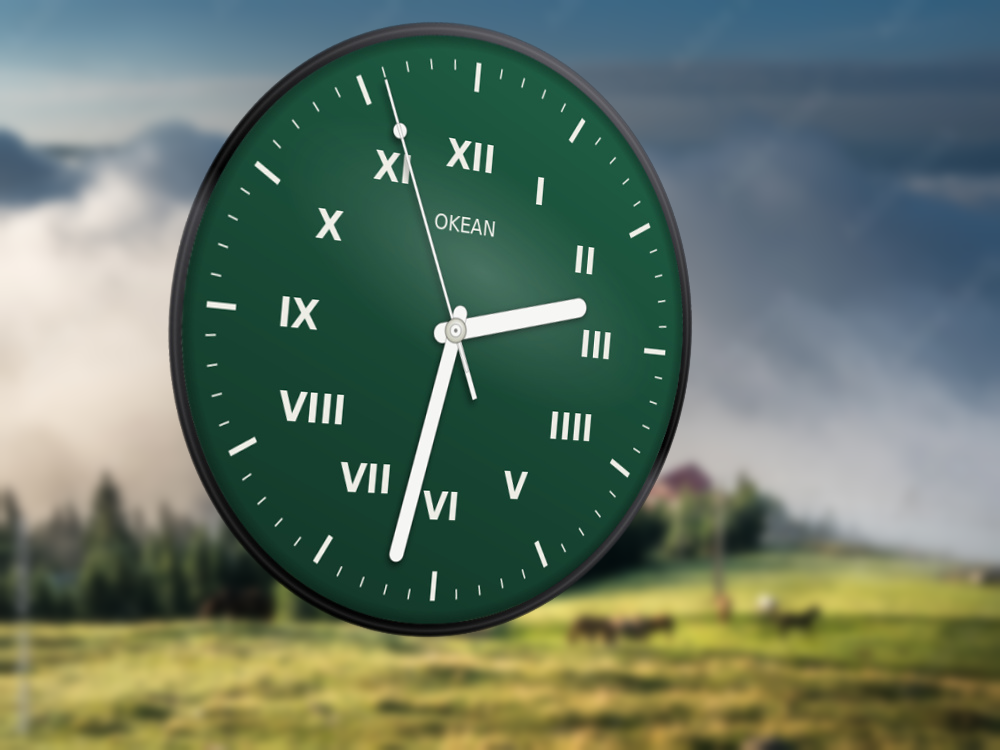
2:31:56
